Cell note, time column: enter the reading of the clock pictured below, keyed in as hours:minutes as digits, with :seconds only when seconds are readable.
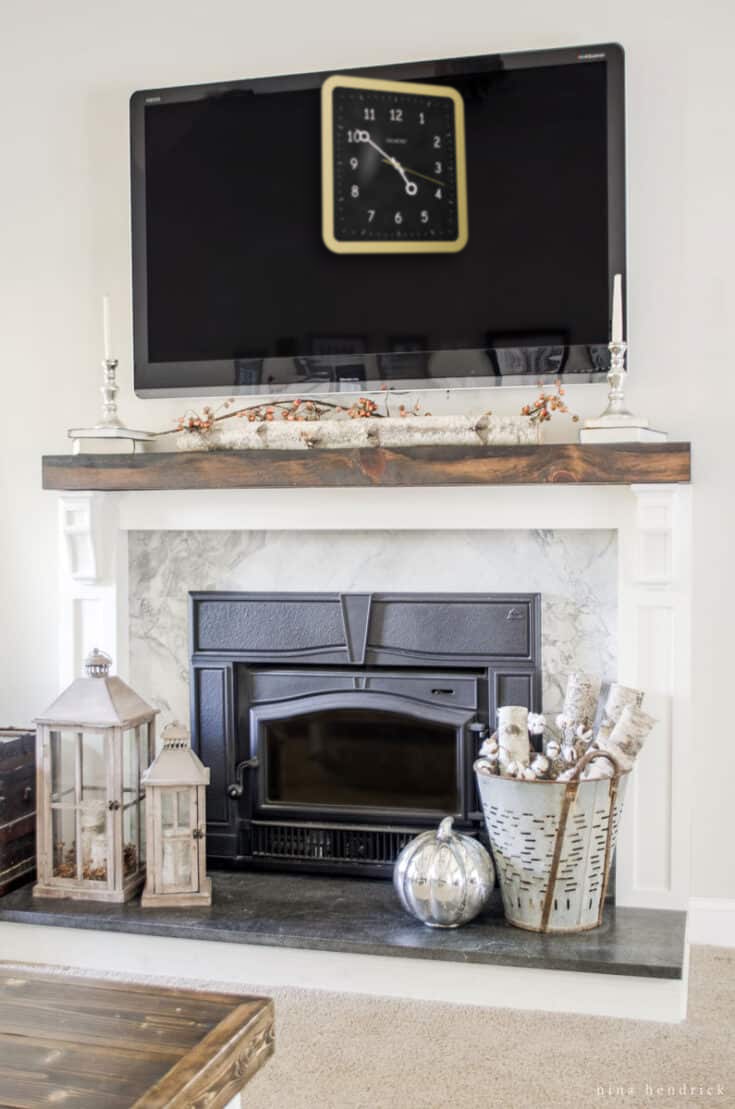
4:51:18
